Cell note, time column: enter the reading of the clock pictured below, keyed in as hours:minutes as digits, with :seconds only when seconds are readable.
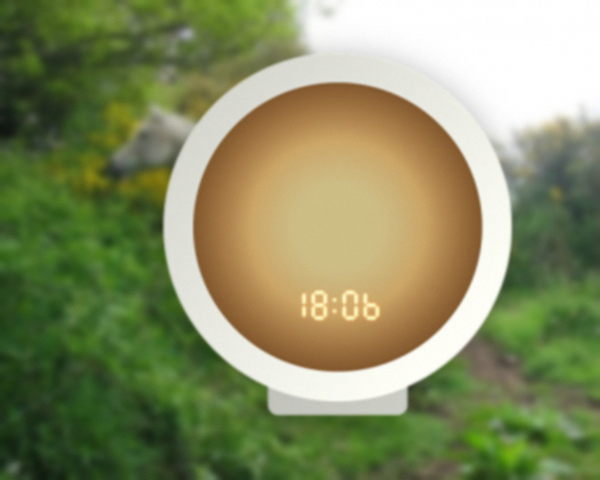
18:06
